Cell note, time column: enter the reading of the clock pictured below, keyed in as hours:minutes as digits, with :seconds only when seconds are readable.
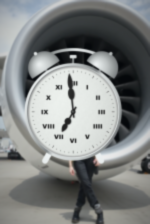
6:59
